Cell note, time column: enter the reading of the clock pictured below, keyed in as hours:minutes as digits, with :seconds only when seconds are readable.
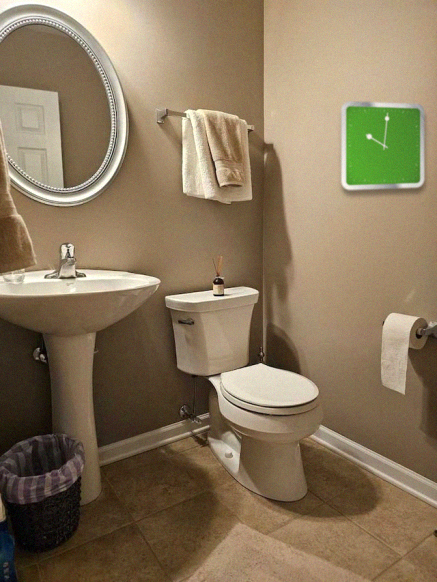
10:01
